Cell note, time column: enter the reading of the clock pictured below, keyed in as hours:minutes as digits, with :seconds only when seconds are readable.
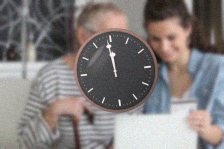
11:59
